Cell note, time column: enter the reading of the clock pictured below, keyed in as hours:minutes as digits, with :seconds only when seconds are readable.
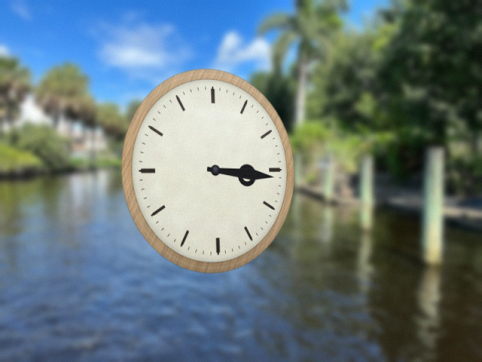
3:16
